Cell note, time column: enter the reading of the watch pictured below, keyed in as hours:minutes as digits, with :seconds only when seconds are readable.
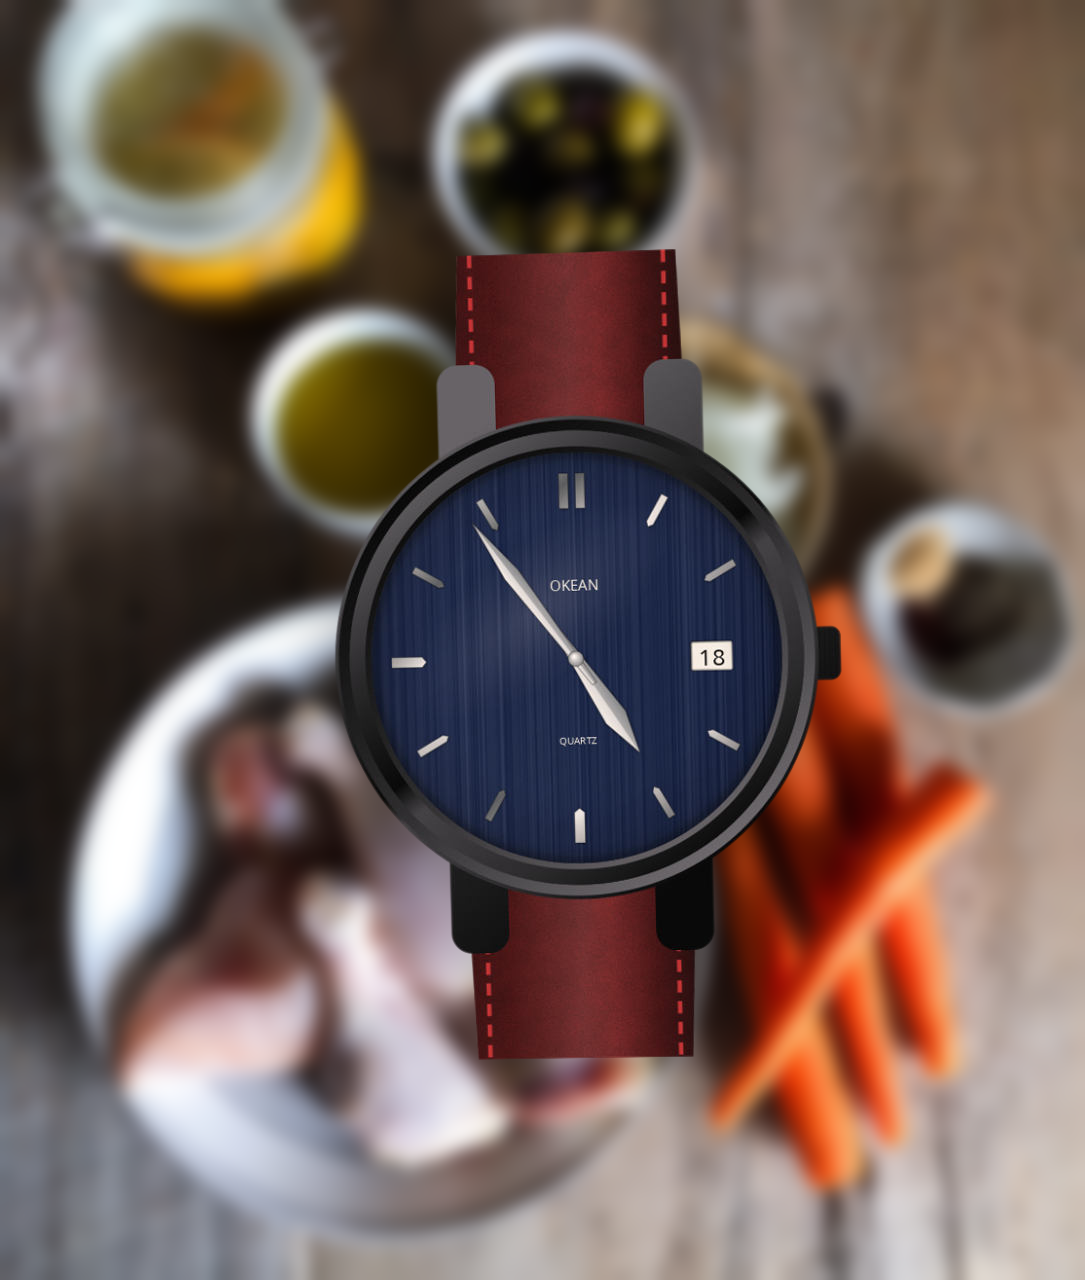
4:54
